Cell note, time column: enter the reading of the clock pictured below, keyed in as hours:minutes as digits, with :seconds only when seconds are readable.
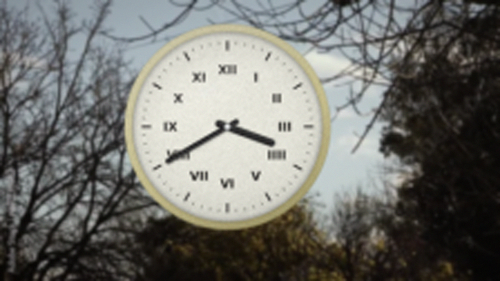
3:40
